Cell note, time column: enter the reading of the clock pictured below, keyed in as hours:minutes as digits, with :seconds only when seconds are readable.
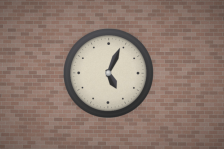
5:04
